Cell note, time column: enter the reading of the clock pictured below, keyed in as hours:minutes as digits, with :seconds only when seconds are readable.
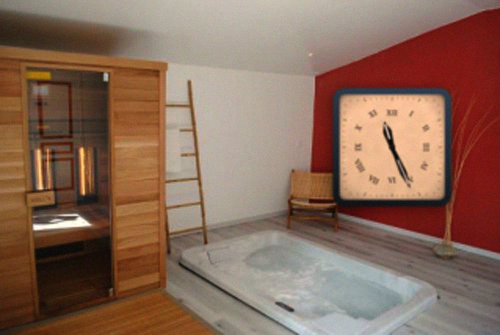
11:26
